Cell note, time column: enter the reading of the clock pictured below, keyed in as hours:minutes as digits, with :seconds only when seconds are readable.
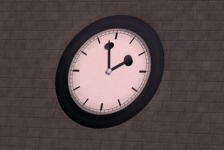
1:58
